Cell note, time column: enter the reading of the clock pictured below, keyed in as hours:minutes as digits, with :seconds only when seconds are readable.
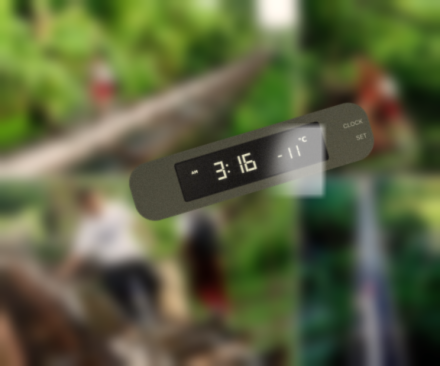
3:16
